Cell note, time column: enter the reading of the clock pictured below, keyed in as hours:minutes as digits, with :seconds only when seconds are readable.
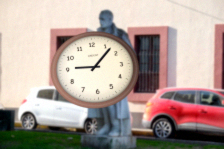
9:07
